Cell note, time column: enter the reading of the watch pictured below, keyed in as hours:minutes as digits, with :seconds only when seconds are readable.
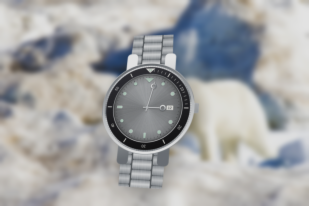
3:02
